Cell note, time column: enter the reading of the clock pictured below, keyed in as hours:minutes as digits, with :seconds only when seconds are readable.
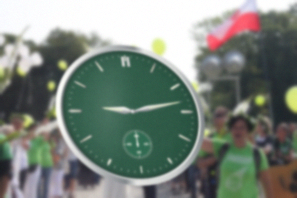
9:13
